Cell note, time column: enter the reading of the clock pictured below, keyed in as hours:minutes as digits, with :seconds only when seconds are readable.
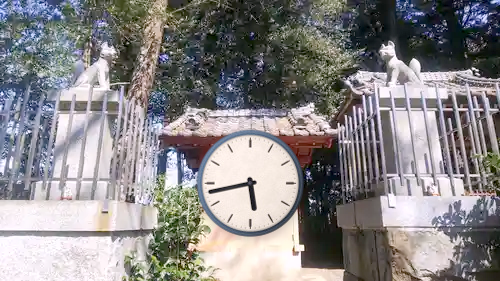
5:43
